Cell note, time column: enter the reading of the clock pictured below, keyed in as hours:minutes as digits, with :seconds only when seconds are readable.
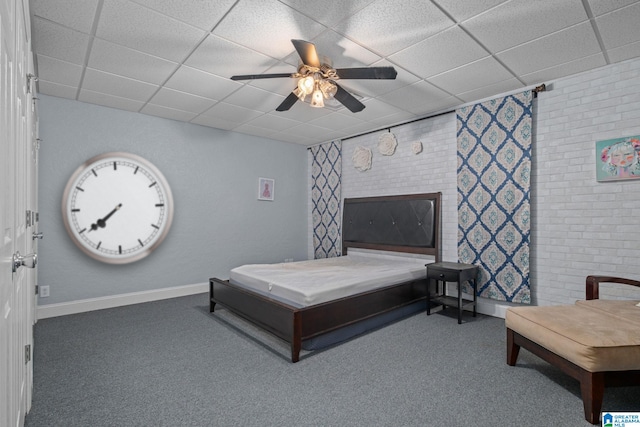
7:39
